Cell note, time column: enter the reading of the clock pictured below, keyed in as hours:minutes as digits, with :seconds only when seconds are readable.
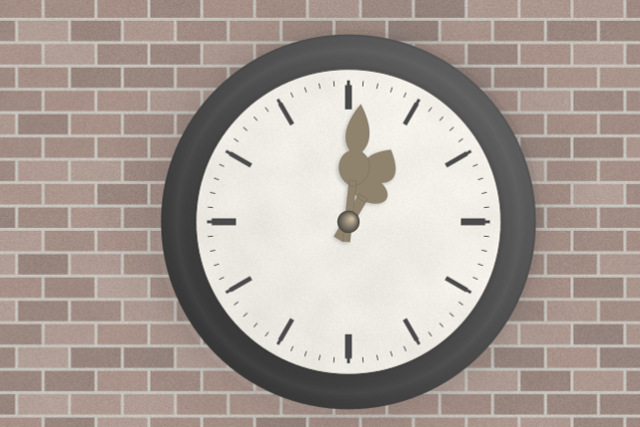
1:01
